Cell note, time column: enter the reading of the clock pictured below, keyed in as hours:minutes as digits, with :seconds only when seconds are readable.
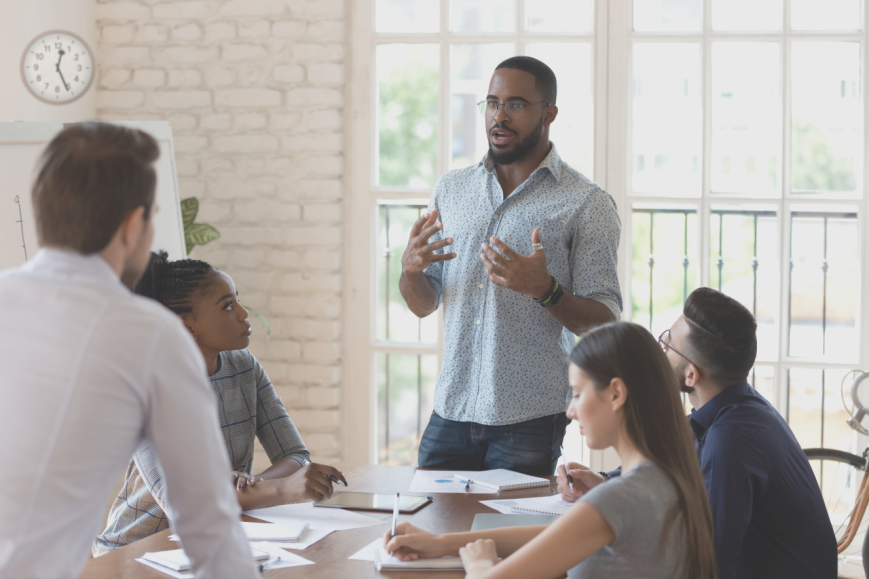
12:26
